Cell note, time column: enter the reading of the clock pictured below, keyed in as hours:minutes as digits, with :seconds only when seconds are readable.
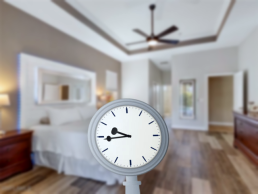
9:44
